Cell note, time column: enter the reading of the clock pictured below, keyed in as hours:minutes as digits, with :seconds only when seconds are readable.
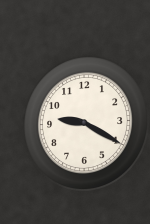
9:20
